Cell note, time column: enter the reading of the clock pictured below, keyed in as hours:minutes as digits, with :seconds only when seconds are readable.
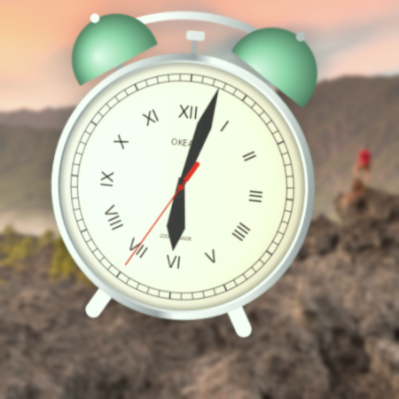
6:02:35
